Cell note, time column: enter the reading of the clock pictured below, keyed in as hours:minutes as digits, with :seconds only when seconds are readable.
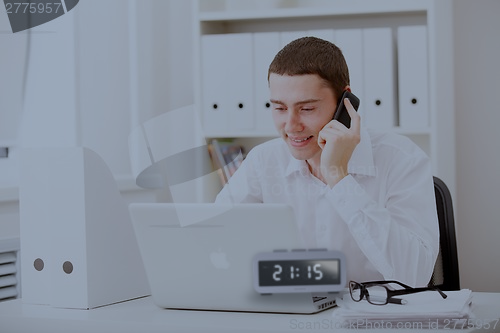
21:15
